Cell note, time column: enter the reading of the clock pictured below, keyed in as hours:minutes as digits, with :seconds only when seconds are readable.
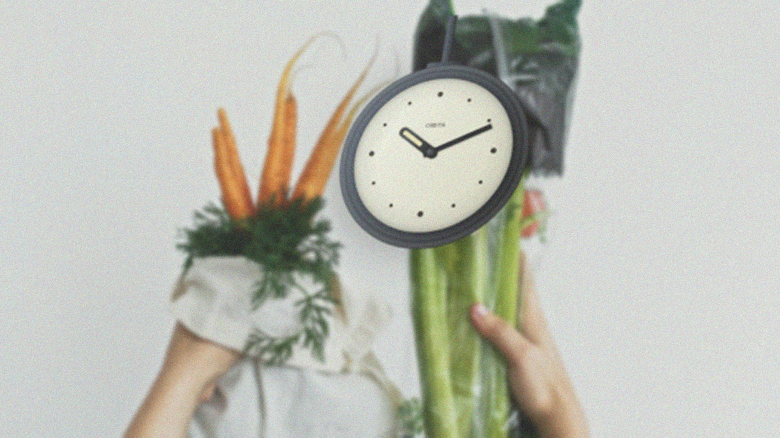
10:11
